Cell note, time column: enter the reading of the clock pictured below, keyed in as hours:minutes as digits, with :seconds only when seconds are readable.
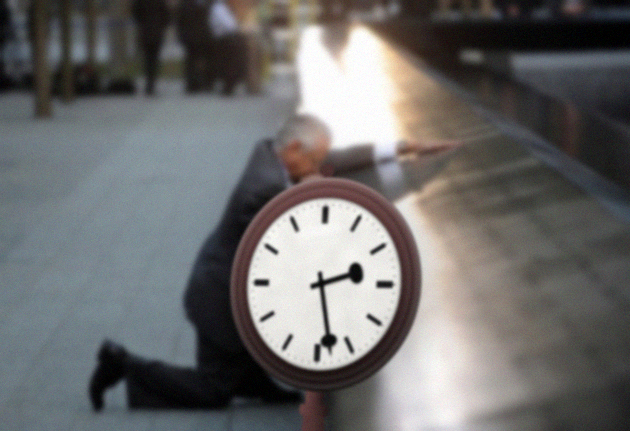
2:28
